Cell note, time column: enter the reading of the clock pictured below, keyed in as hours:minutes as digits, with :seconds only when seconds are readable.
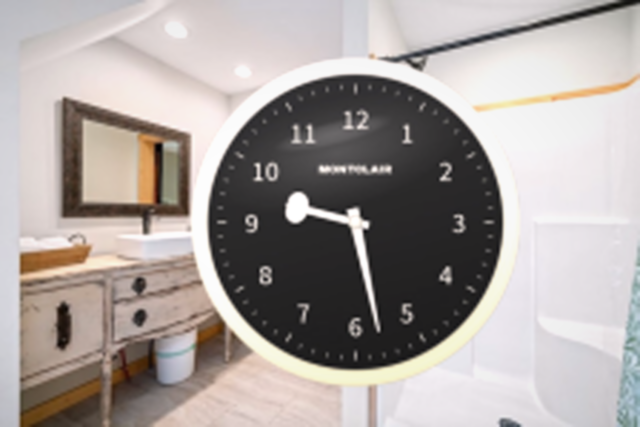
9:28
